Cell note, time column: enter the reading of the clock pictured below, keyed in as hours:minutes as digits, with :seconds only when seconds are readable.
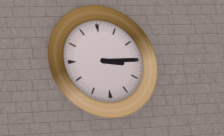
3:15
